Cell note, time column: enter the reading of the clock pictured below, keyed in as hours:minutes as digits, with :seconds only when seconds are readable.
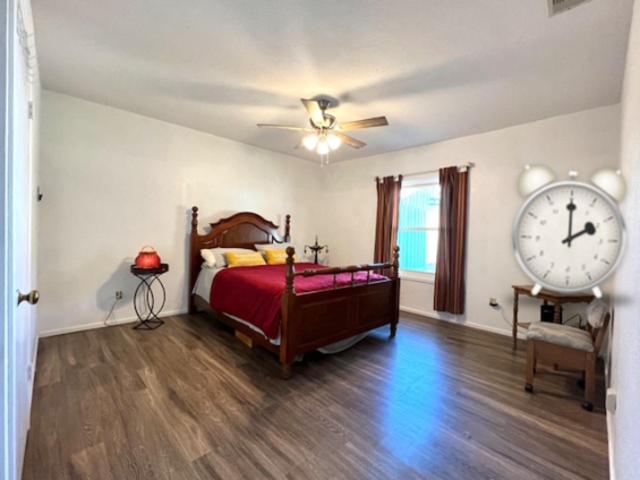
2:00
